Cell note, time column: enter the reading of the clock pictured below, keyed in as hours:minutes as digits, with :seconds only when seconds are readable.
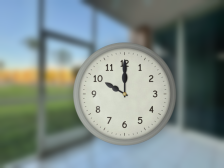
10:00
